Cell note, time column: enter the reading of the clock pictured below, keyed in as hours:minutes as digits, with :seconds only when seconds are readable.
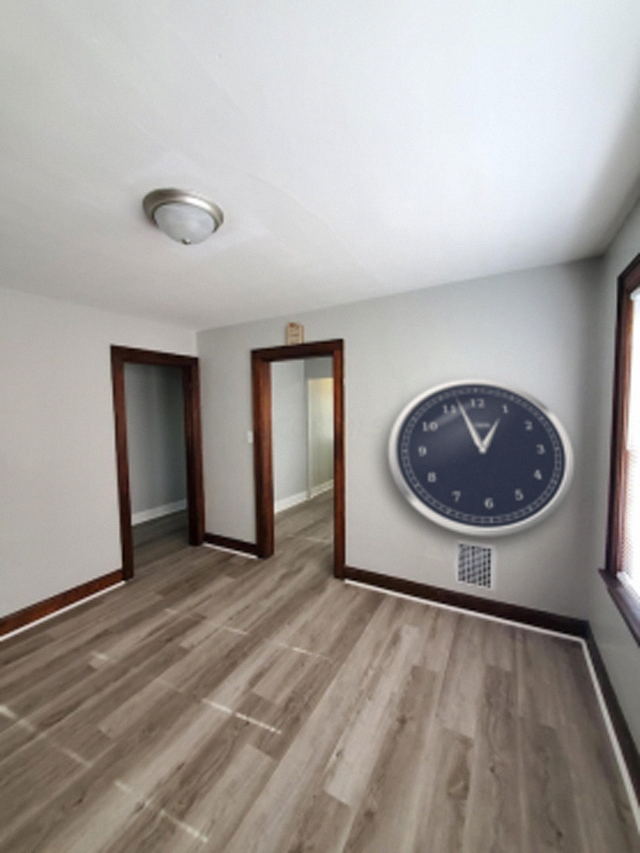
12:57
